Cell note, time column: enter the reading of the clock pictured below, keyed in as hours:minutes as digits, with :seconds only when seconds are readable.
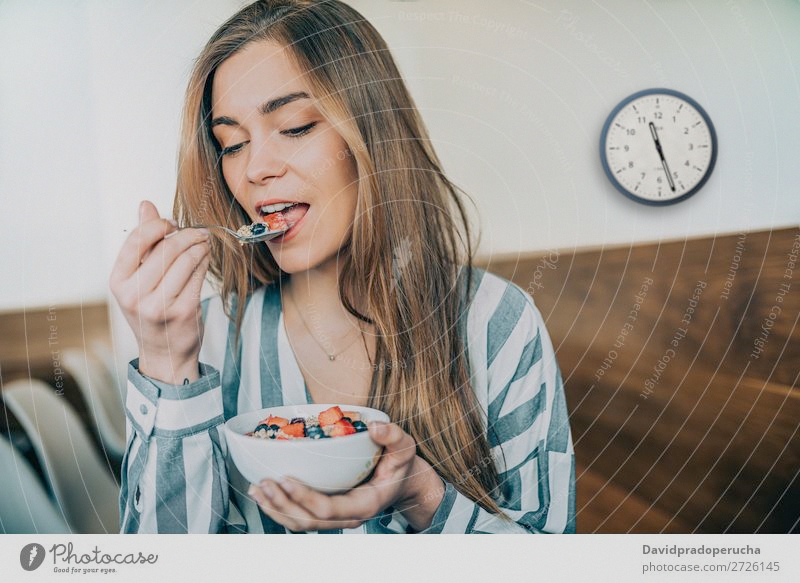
11:27
